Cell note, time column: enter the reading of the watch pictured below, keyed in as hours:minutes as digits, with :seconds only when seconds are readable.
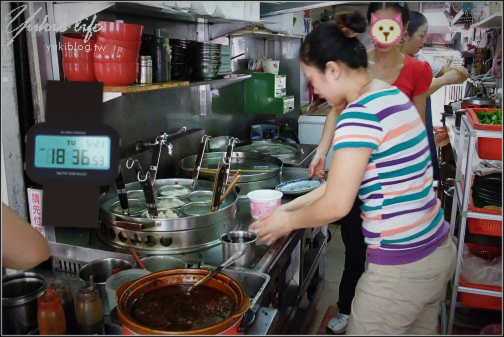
18:36:53
